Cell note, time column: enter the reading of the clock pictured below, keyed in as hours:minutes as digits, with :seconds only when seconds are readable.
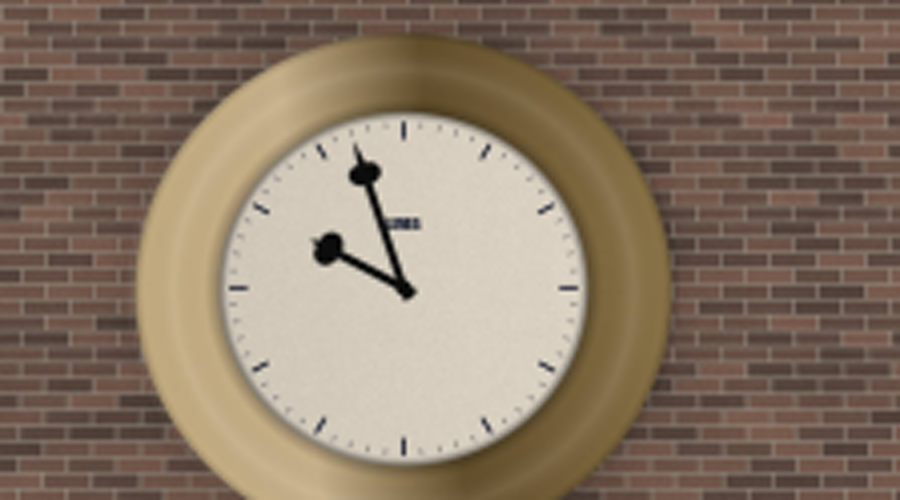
9:57
